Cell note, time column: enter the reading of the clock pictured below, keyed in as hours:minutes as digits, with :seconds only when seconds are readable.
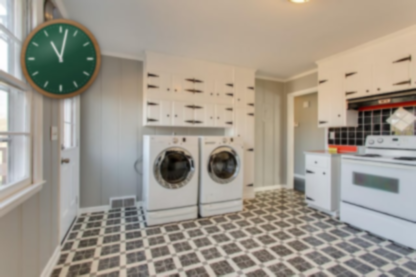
11:02
